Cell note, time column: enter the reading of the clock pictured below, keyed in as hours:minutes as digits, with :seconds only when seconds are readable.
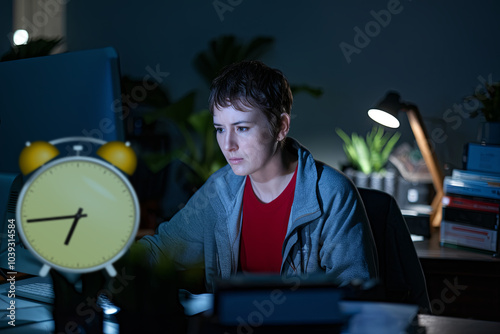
6:44
